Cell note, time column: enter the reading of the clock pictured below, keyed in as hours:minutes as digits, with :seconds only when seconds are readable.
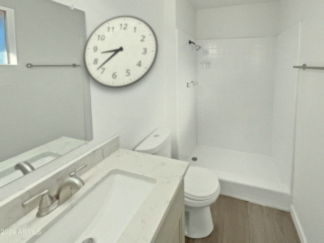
8:37
